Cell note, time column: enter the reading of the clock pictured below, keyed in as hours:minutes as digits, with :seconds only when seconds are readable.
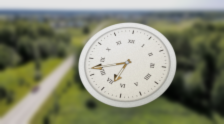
6:42
